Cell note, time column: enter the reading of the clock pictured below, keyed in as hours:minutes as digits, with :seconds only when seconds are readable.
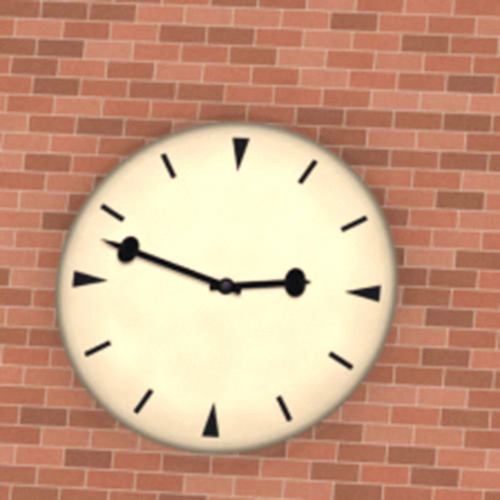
2:48
